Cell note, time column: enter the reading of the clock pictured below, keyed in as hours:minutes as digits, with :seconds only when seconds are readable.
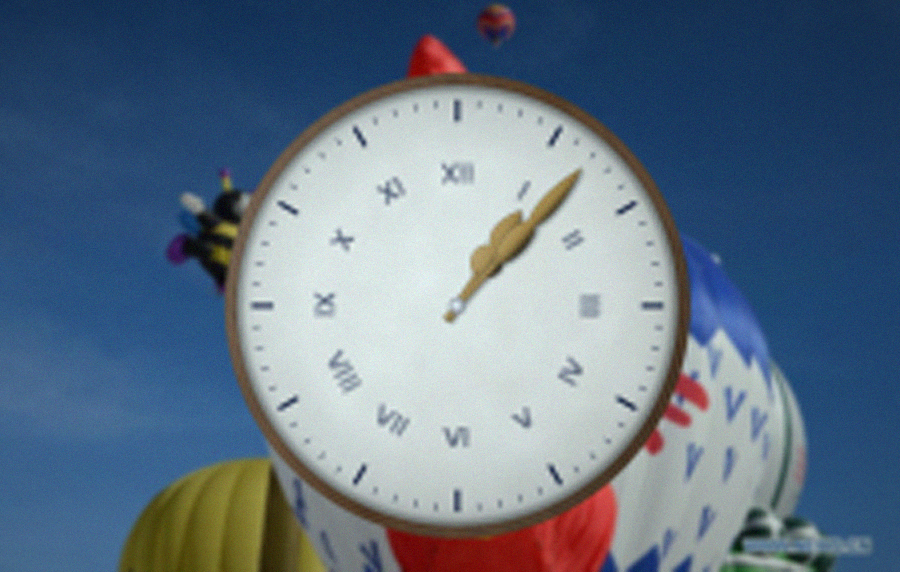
1:07
